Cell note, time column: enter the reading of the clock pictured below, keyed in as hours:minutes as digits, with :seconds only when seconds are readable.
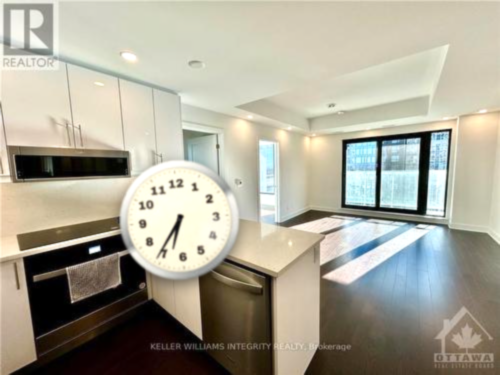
6:36
